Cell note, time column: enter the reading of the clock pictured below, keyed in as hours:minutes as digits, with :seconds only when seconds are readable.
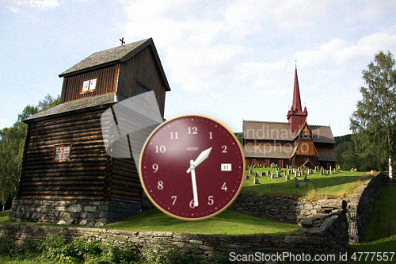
1:29
